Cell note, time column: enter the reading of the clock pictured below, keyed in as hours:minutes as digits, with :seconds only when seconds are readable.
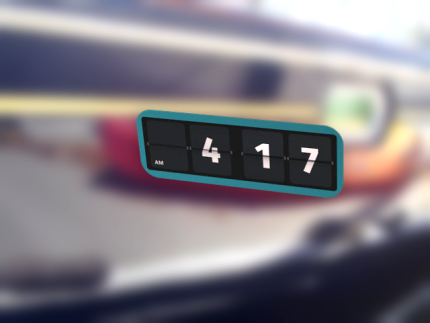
4:17
